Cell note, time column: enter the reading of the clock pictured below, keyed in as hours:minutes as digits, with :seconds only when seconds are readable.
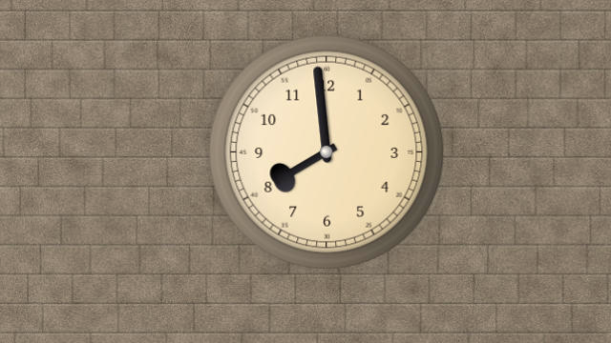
7:59
